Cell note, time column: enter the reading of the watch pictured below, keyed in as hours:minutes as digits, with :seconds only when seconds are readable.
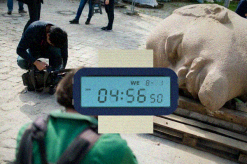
4:56:50
